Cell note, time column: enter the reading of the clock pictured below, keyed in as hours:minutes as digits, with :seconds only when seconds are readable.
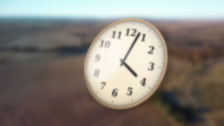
4:03
